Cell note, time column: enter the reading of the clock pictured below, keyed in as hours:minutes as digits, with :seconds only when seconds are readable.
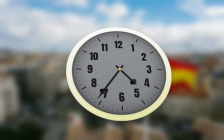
4:36
